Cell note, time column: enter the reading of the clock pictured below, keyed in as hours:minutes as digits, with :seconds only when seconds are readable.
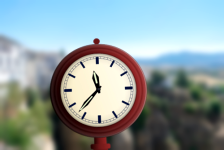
11:37
